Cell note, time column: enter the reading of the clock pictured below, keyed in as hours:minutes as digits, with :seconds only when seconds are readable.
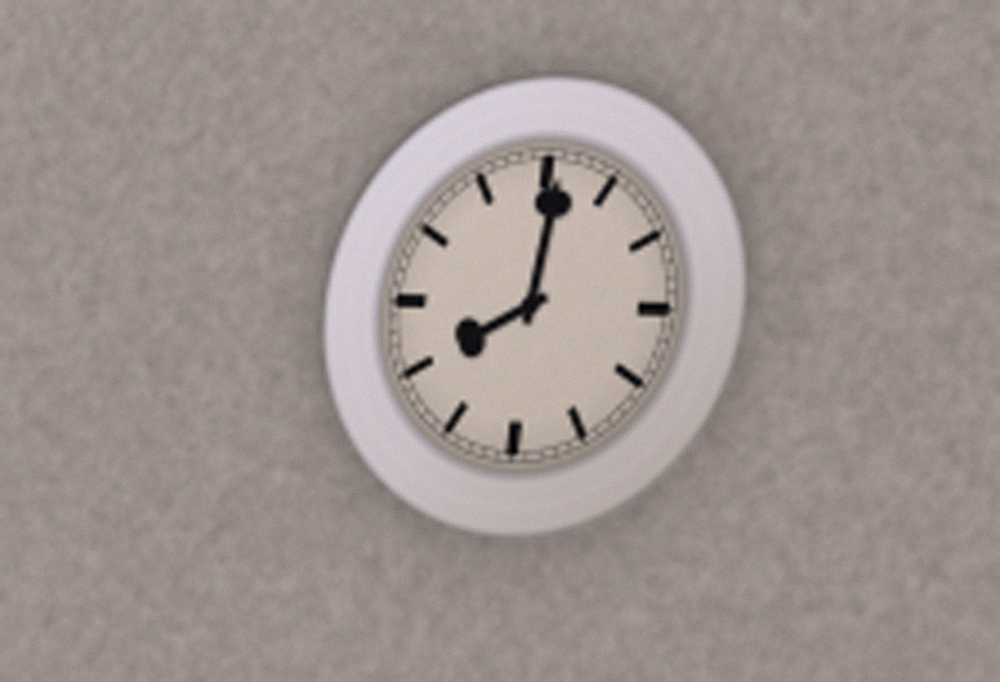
8:01
